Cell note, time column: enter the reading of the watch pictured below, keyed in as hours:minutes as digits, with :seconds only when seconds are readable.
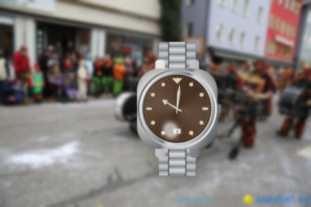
10:01
